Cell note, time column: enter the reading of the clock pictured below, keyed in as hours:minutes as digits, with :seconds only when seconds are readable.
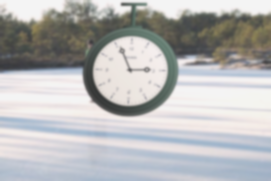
2:56
